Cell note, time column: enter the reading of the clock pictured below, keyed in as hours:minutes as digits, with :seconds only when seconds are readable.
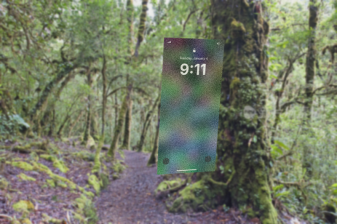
9:11
